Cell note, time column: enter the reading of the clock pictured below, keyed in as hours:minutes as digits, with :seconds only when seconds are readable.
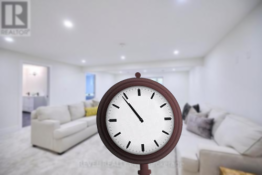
10:54
